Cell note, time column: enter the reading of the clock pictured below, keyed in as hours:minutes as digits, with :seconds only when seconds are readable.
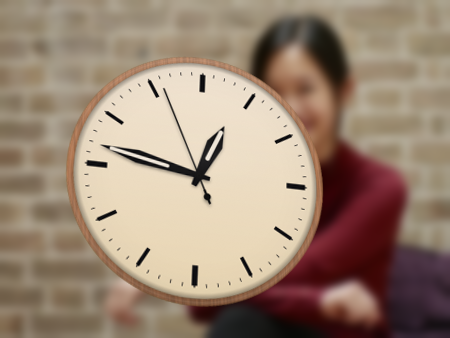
12:46:56
